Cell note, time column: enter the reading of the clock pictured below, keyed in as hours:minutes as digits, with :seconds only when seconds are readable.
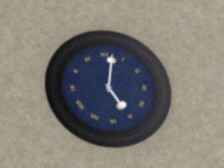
5:02
